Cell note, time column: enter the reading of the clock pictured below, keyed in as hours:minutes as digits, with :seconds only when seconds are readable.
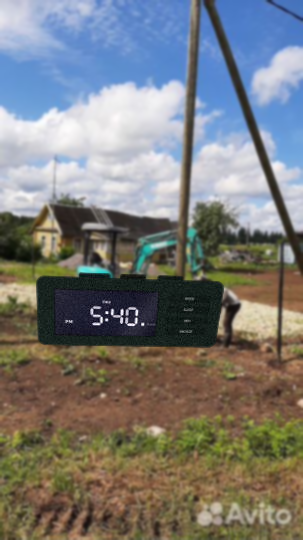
5:40
